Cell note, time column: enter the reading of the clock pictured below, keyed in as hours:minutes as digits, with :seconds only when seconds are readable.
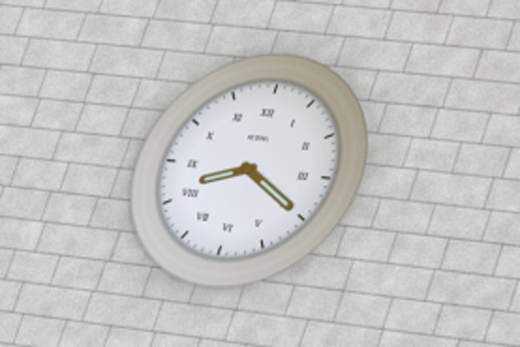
8:20
